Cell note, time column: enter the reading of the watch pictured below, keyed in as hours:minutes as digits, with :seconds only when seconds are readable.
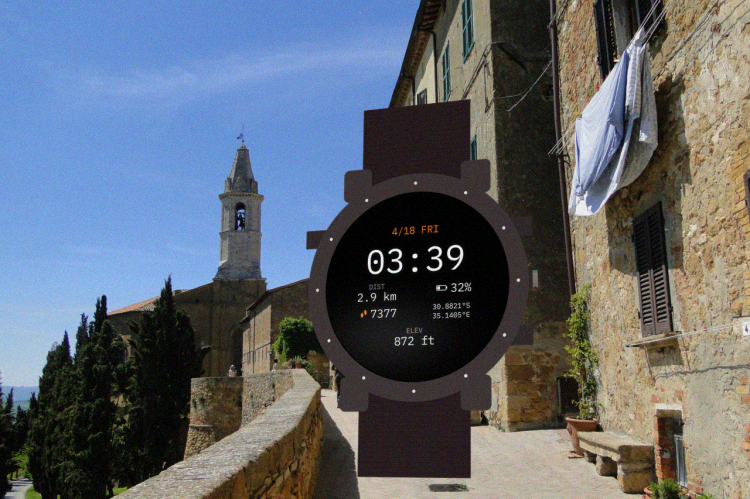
3:39
